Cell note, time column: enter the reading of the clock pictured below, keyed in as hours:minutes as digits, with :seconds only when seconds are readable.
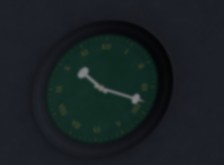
10:18
